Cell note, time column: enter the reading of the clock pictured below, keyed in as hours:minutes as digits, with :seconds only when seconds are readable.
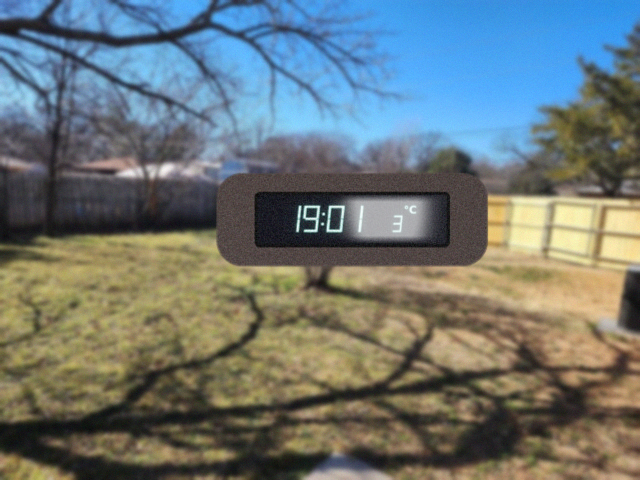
19:01
